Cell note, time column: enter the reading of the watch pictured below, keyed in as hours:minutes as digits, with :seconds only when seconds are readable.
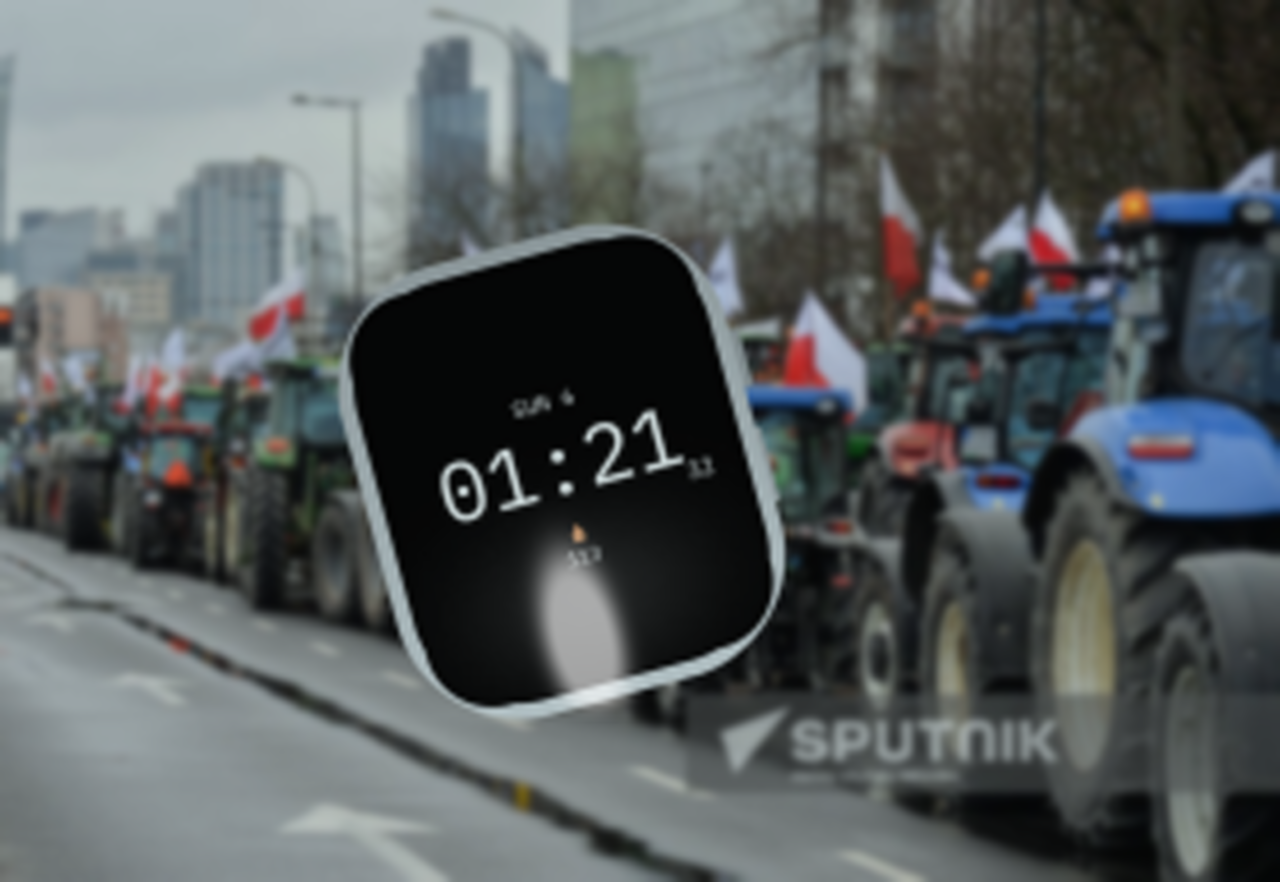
1:21
